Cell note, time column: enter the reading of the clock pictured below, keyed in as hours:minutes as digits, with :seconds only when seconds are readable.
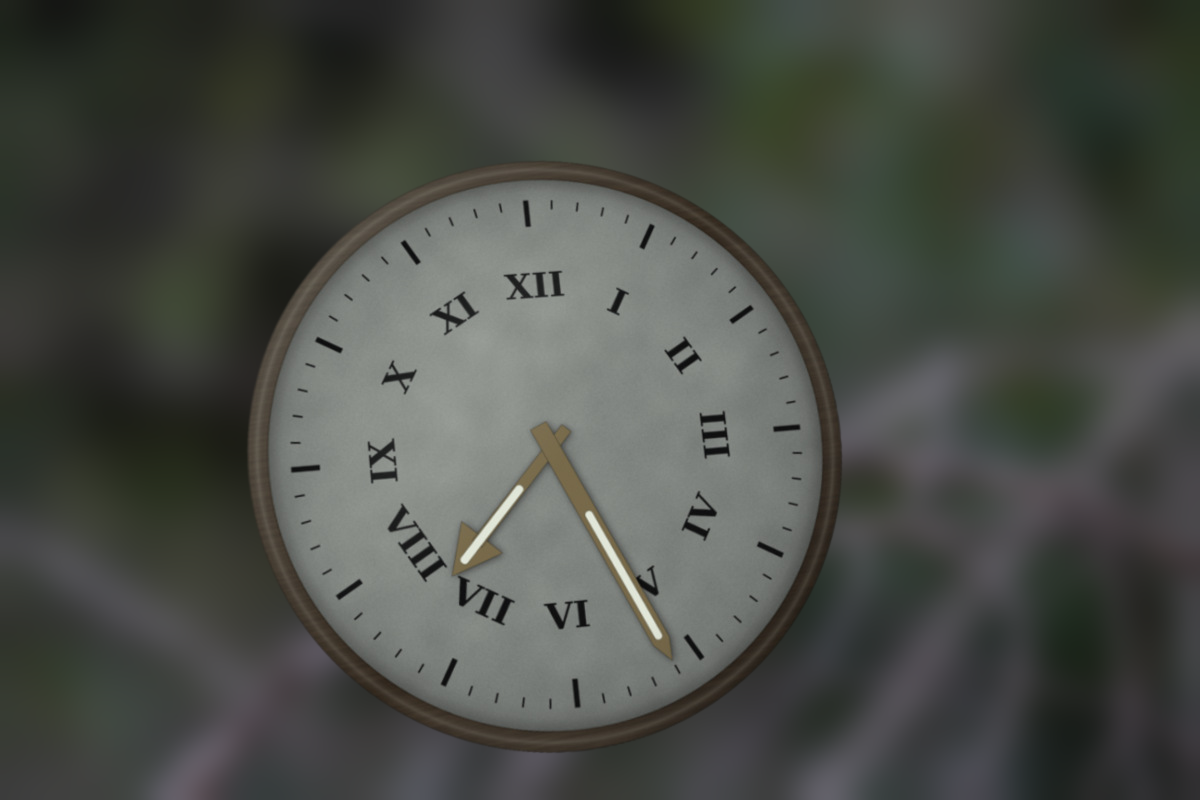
7:26
